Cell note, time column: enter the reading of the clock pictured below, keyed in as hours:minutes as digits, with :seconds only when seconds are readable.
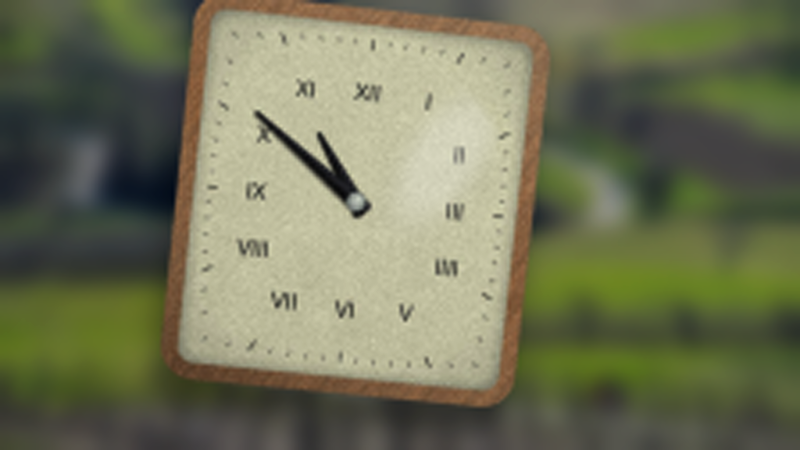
10:51
